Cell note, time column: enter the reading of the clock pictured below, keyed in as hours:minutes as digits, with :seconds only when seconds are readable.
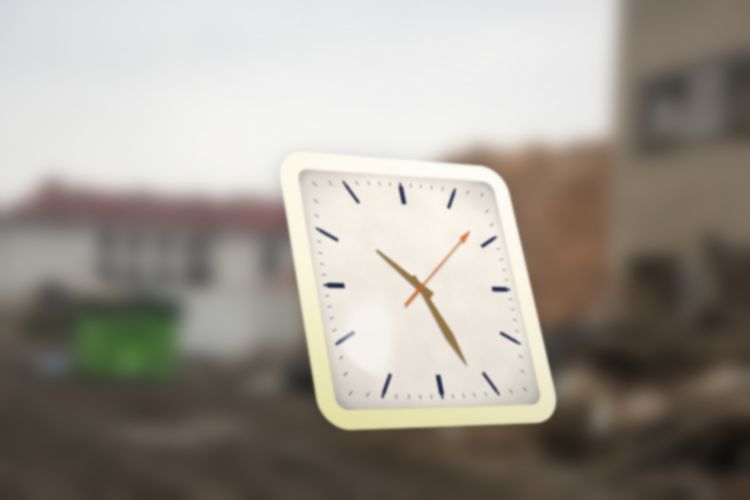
10:26:08
